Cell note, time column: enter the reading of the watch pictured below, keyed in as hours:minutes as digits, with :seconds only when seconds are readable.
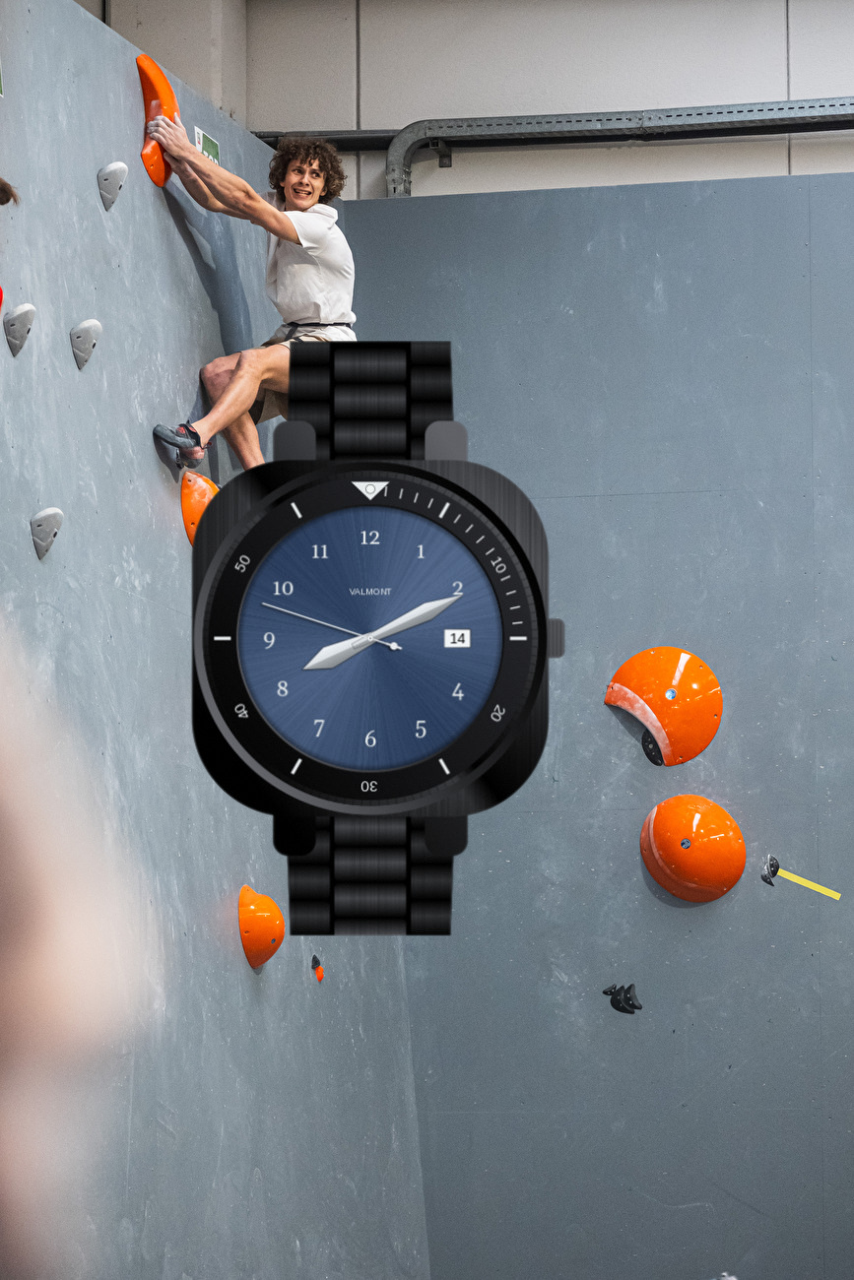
8:10:48
